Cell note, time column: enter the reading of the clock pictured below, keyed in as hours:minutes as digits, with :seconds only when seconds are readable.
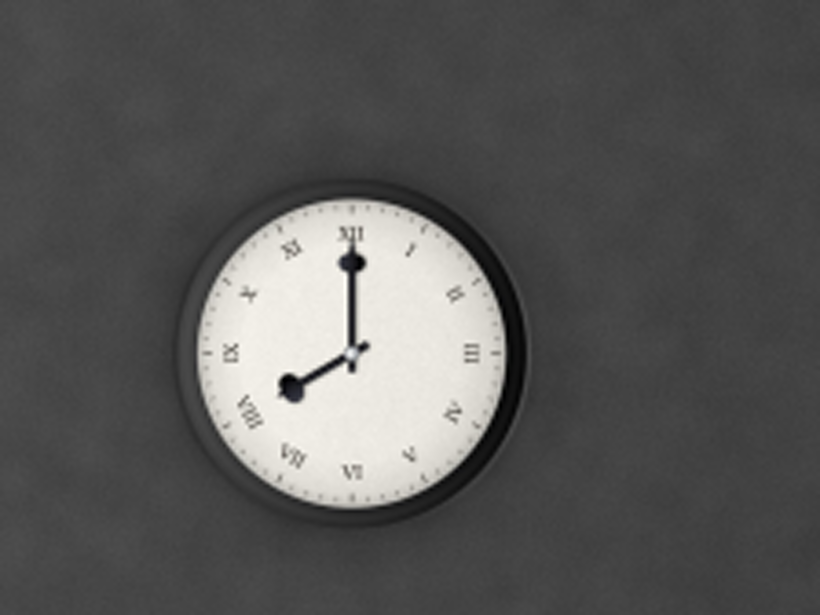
8:00
